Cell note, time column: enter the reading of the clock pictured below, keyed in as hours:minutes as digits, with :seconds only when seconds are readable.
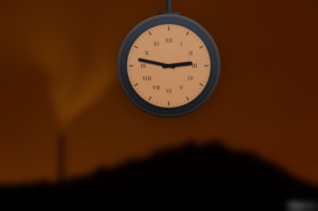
2:47
